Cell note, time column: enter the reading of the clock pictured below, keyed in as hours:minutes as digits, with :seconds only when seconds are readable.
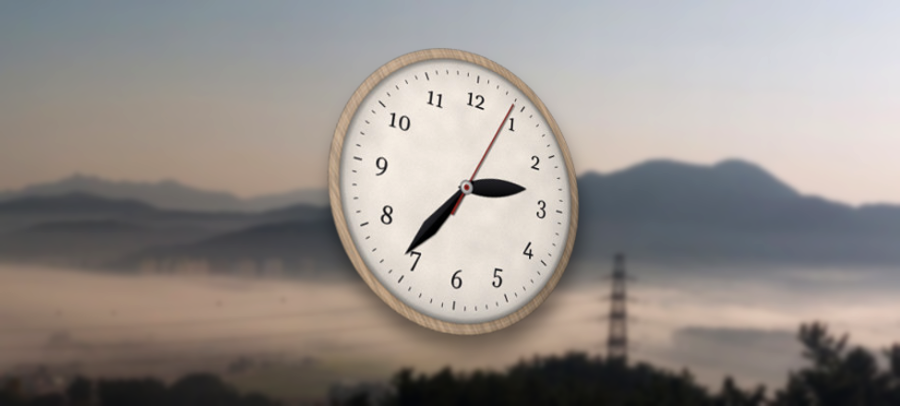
2:36:04
